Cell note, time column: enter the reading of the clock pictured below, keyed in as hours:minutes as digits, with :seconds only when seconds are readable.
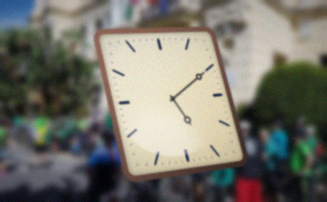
5:10
